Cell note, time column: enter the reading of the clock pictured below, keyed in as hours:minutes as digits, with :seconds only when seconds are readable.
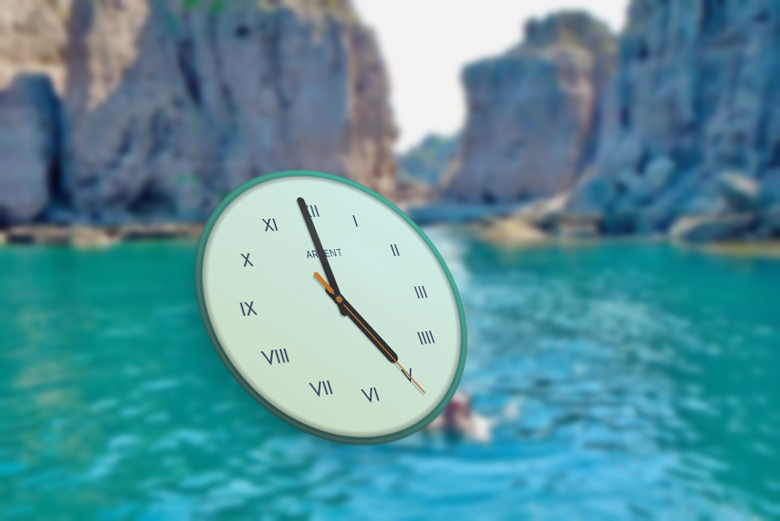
4:59:25
